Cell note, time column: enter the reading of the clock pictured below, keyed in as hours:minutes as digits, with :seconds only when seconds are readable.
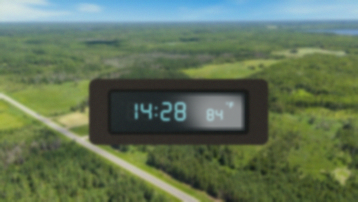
14:28
